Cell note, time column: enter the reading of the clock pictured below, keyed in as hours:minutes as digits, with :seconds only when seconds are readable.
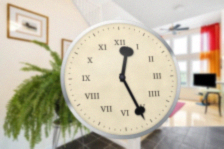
12:26
